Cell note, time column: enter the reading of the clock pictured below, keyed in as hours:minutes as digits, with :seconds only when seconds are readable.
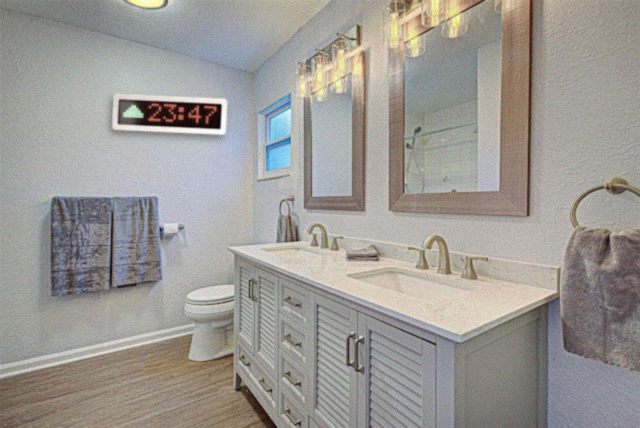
23:47
